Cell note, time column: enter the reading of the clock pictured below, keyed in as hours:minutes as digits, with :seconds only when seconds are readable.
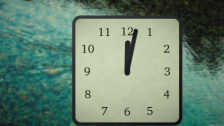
12:02
